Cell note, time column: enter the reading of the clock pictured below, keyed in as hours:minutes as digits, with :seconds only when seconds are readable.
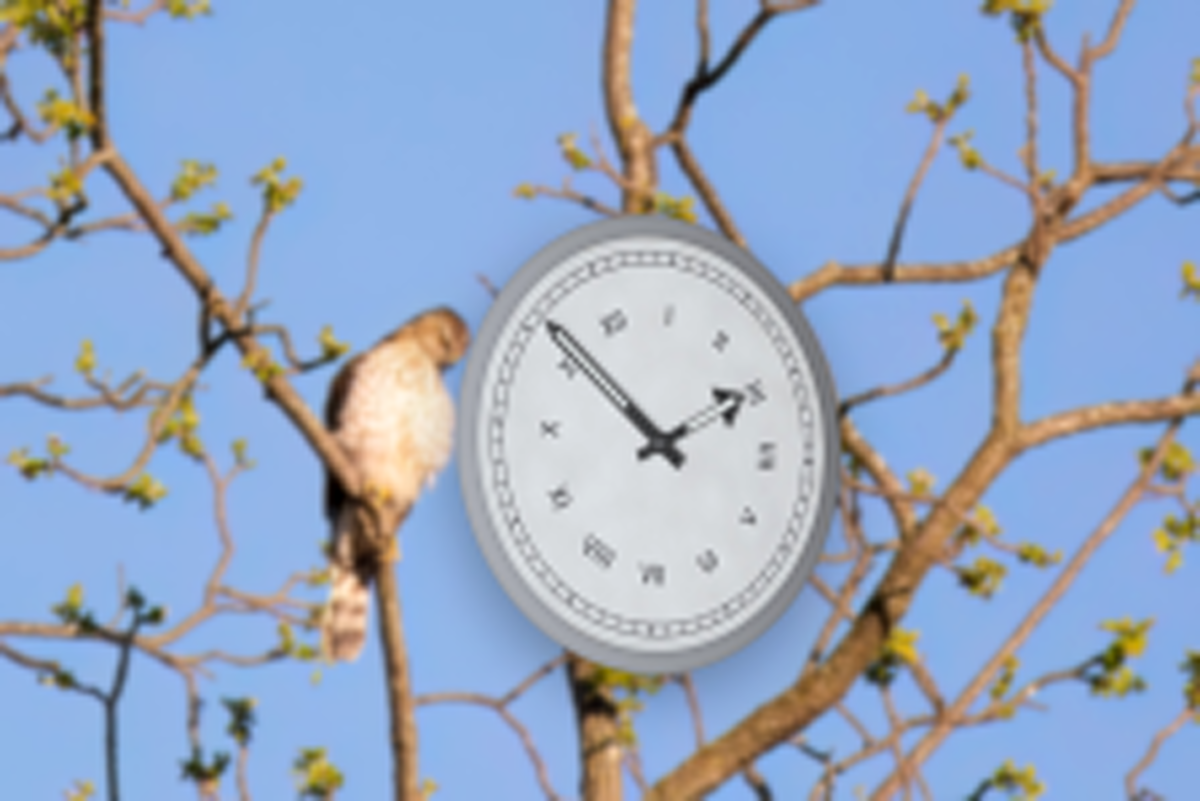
2:56
